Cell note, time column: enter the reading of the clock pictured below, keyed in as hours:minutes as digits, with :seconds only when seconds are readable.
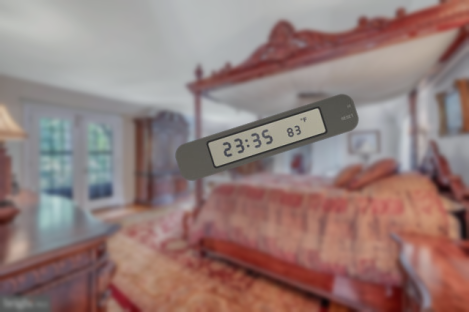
23:35
